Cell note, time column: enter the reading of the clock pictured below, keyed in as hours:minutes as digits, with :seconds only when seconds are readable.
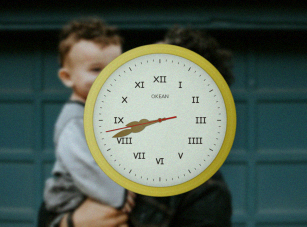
8:41:43
